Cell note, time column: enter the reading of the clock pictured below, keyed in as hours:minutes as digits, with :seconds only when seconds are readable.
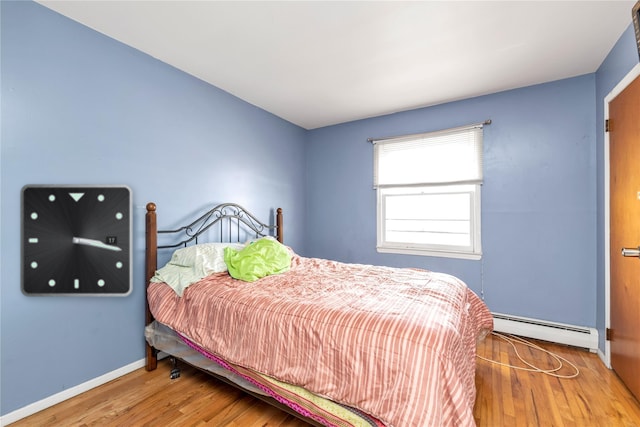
3:17
